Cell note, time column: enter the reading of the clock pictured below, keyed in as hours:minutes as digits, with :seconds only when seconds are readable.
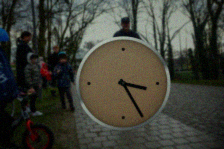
3:25
